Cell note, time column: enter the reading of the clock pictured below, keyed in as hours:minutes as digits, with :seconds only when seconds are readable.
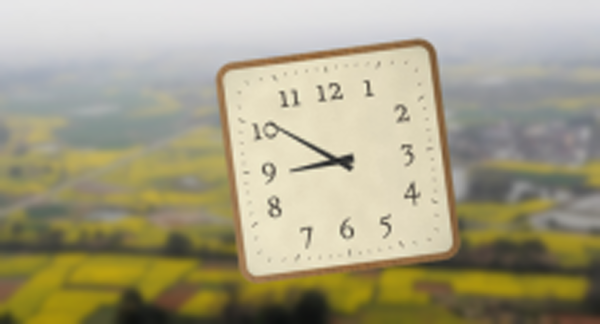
8:51
